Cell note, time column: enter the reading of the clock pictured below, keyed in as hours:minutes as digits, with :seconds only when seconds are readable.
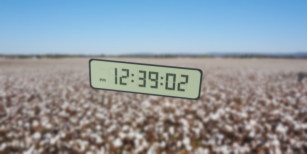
12:39:02
